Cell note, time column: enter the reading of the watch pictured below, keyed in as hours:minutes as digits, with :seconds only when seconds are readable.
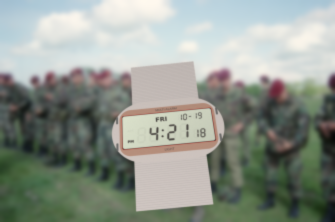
4:21:18
